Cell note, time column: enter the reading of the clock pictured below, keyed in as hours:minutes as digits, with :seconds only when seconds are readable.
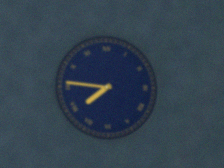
7:46
